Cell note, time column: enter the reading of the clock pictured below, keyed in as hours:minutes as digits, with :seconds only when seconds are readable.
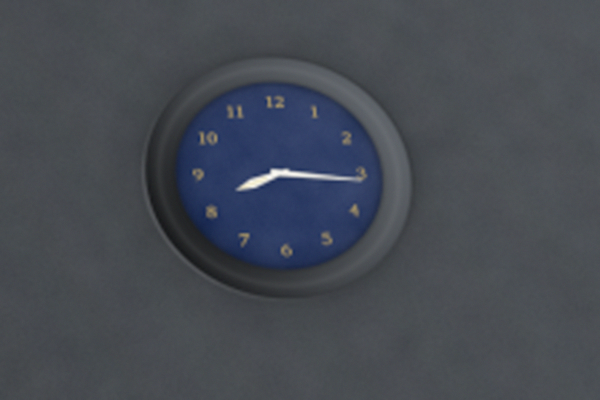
8:16
